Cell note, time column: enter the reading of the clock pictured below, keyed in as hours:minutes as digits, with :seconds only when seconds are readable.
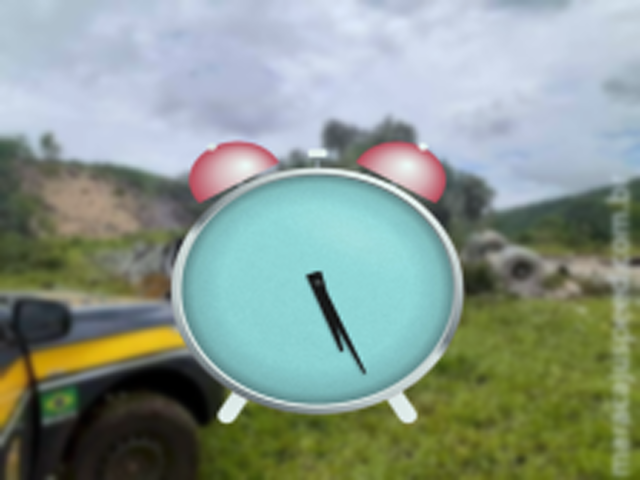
5:26
